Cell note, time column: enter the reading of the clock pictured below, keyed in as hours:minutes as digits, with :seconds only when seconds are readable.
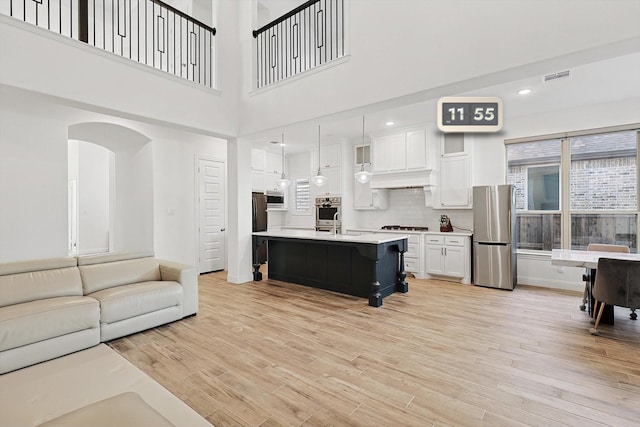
11:55
